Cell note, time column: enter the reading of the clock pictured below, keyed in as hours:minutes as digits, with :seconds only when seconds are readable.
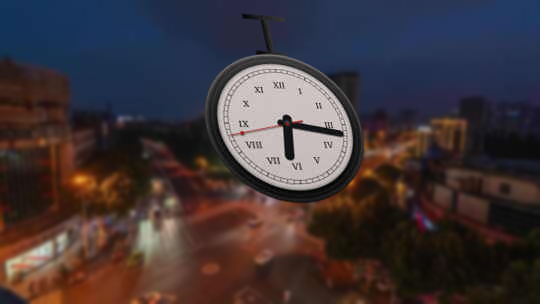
6:16:43
